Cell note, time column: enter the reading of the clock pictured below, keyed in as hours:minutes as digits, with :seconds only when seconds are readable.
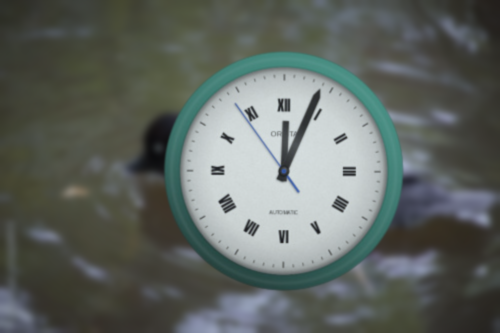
12:03:54
